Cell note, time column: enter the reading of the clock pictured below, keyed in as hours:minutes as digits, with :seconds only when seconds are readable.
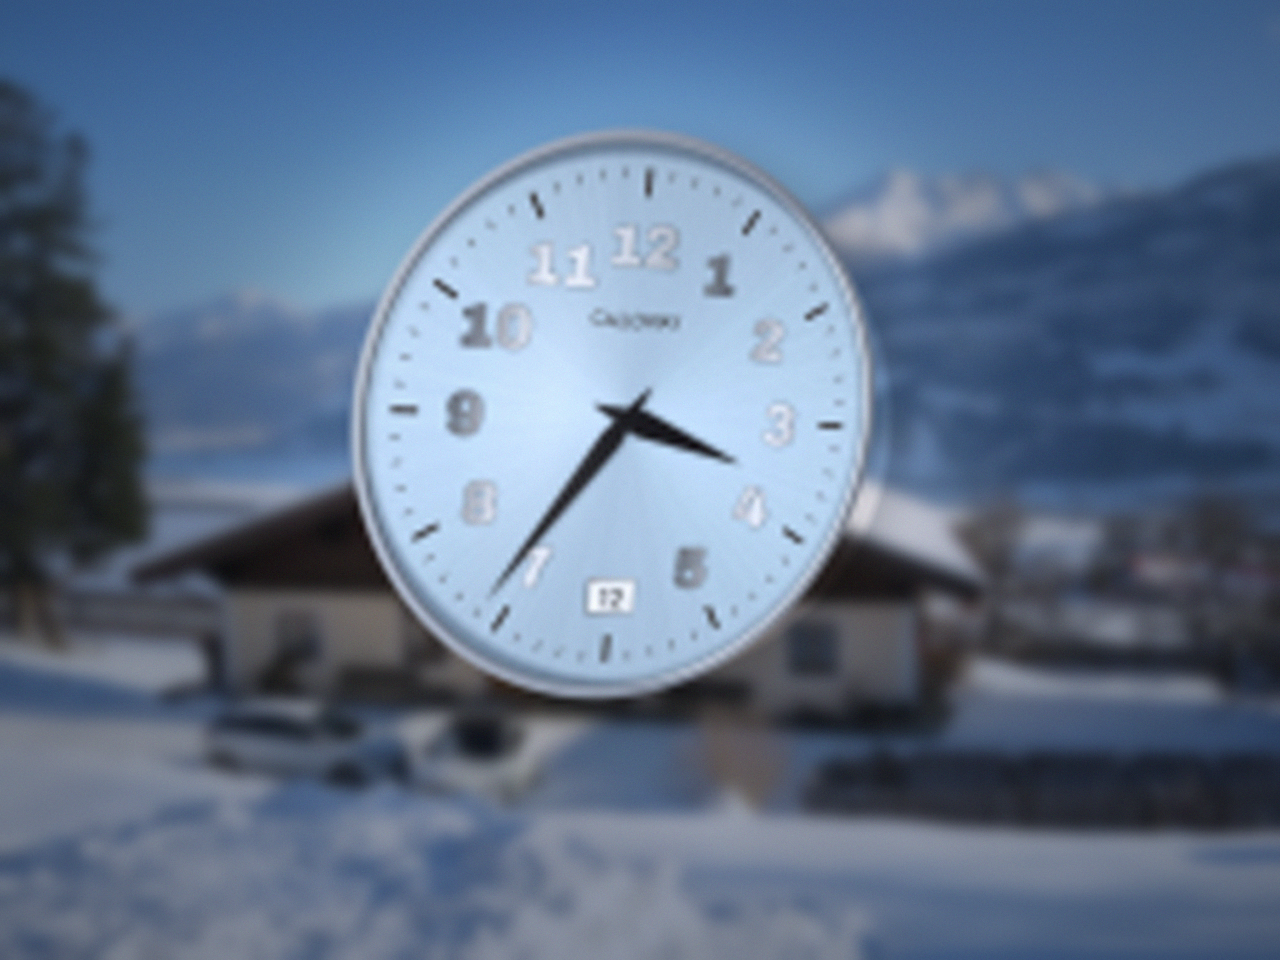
3:36
